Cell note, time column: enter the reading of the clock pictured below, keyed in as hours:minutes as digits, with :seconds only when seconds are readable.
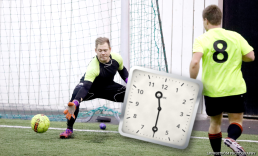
11:30
